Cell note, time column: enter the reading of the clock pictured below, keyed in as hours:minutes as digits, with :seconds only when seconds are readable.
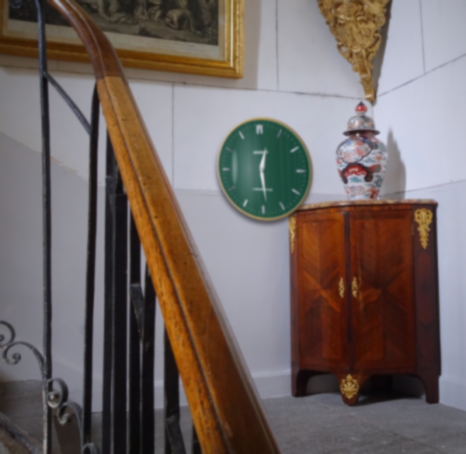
12:29
